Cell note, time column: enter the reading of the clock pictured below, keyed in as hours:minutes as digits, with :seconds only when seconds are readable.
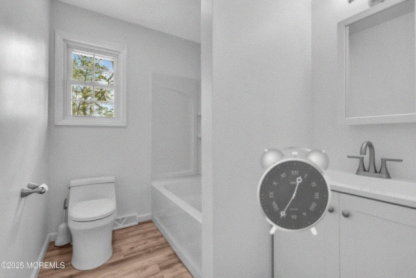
12:35
